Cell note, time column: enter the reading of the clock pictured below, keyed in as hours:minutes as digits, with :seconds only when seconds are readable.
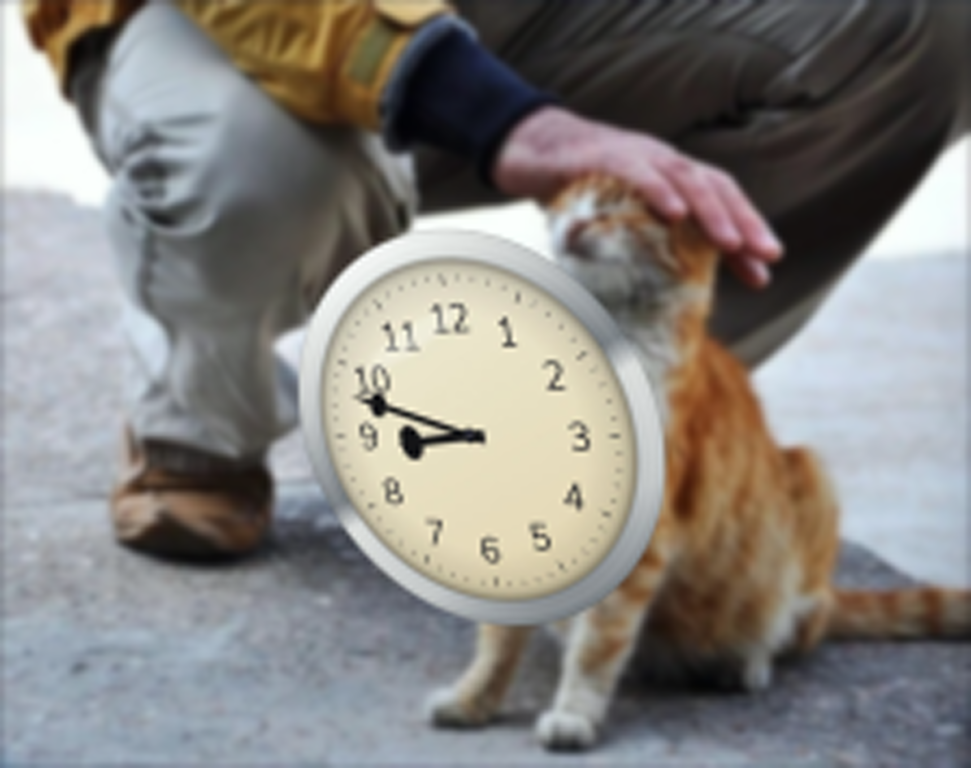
8:48
